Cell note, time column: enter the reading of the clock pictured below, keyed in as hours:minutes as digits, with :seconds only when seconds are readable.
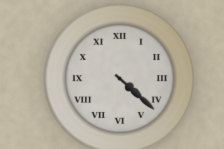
4:22
